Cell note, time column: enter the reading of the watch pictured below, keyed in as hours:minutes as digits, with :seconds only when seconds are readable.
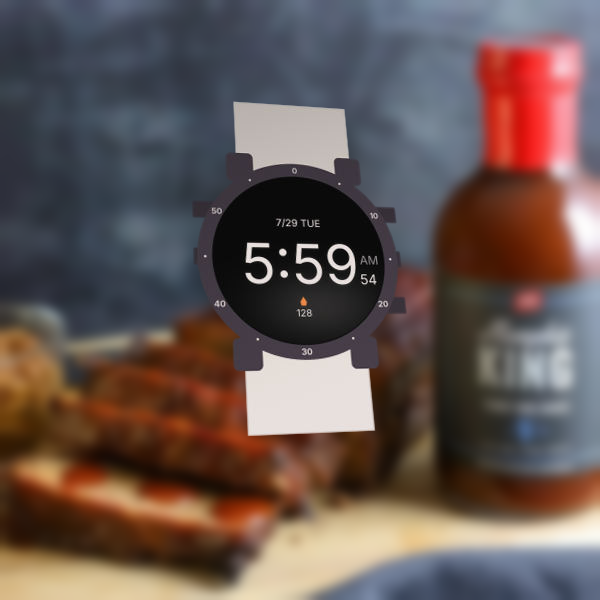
5:59:54
